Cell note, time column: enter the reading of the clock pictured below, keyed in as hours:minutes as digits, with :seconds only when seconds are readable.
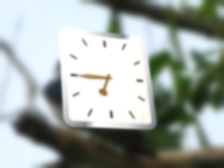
6:45
